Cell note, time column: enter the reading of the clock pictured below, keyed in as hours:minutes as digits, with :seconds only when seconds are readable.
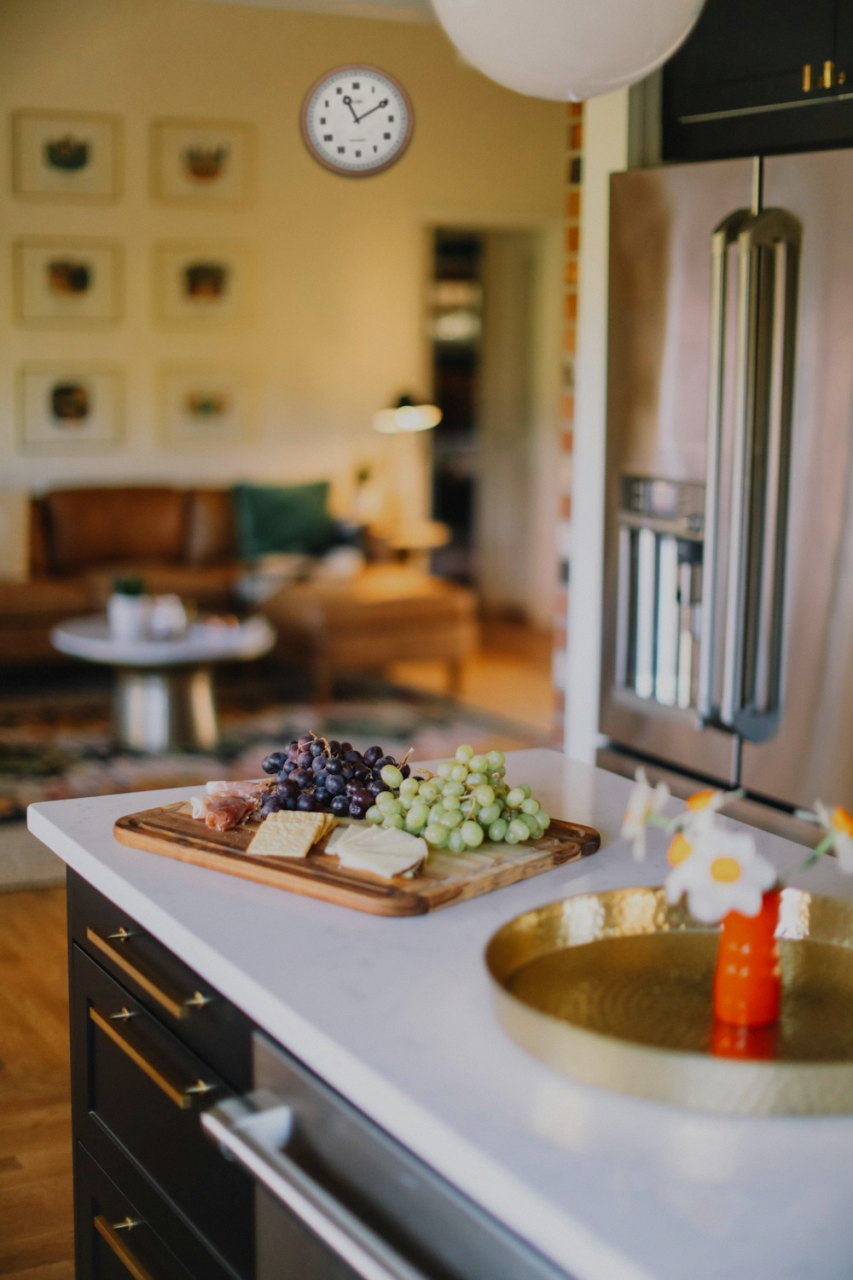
11:10
